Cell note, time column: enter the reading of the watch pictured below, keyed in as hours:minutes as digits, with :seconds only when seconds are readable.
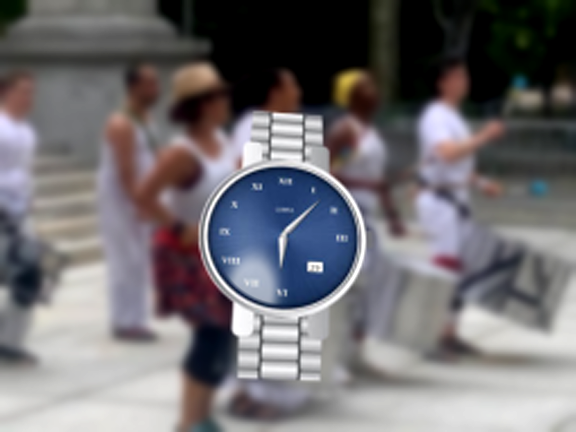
6:07
